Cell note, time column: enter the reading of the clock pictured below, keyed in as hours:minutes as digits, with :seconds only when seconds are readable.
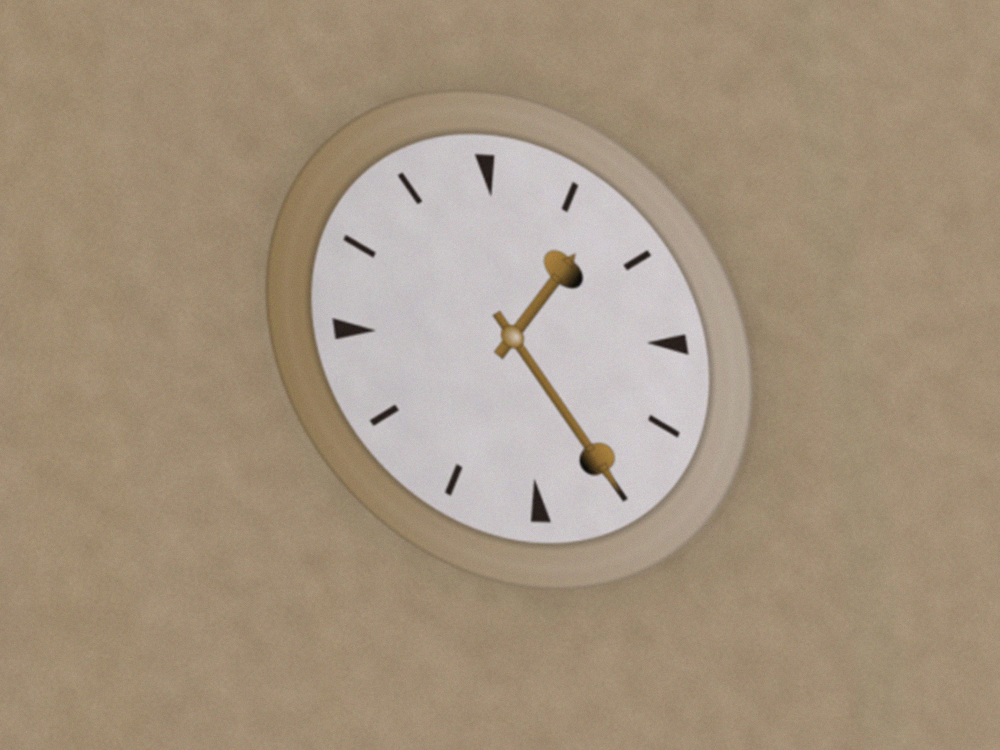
1:25
